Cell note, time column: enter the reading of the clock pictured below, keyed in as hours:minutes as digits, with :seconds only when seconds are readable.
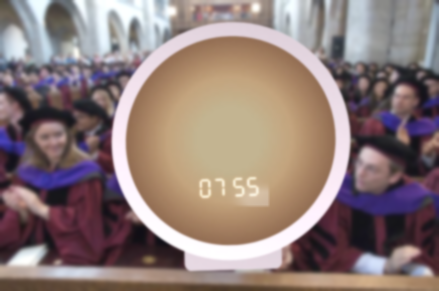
7:55
